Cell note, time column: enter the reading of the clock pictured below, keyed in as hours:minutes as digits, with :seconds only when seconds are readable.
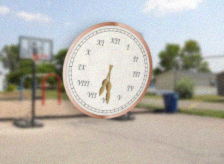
6:29
